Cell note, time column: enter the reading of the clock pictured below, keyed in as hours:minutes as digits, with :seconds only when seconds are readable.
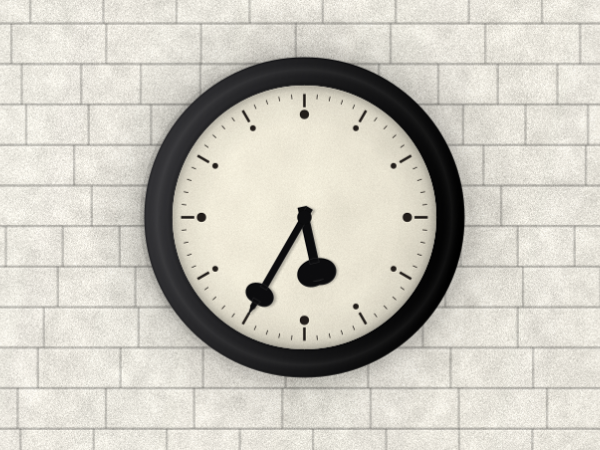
5:35
